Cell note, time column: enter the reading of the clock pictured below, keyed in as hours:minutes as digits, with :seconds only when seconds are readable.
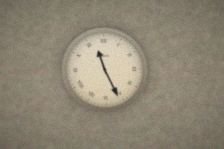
11:26
